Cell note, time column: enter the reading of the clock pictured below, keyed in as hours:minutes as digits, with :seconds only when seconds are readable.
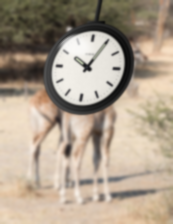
10:05
